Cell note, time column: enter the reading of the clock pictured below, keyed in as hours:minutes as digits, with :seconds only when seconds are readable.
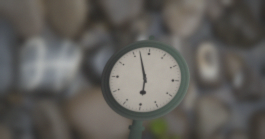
5:57
